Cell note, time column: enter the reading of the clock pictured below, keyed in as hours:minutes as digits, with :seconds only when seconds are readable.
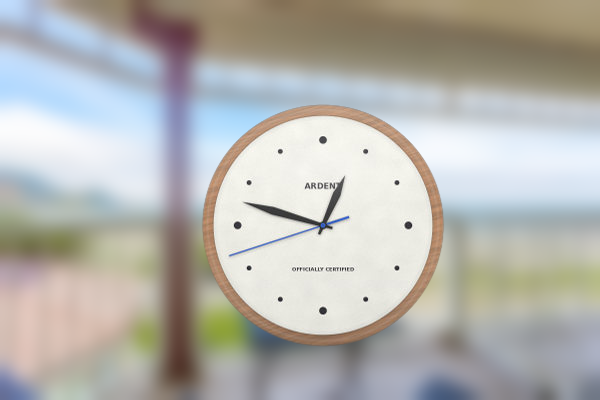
12:47:42
